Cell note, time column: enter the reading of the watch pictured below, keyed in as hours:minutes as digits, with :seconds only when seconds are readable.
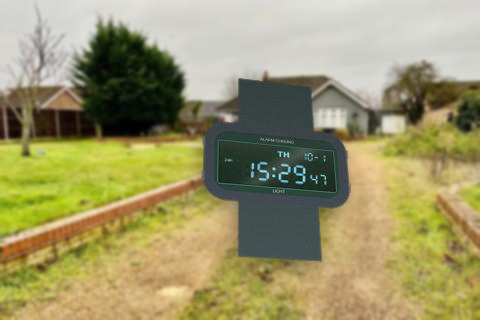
15:29:47
